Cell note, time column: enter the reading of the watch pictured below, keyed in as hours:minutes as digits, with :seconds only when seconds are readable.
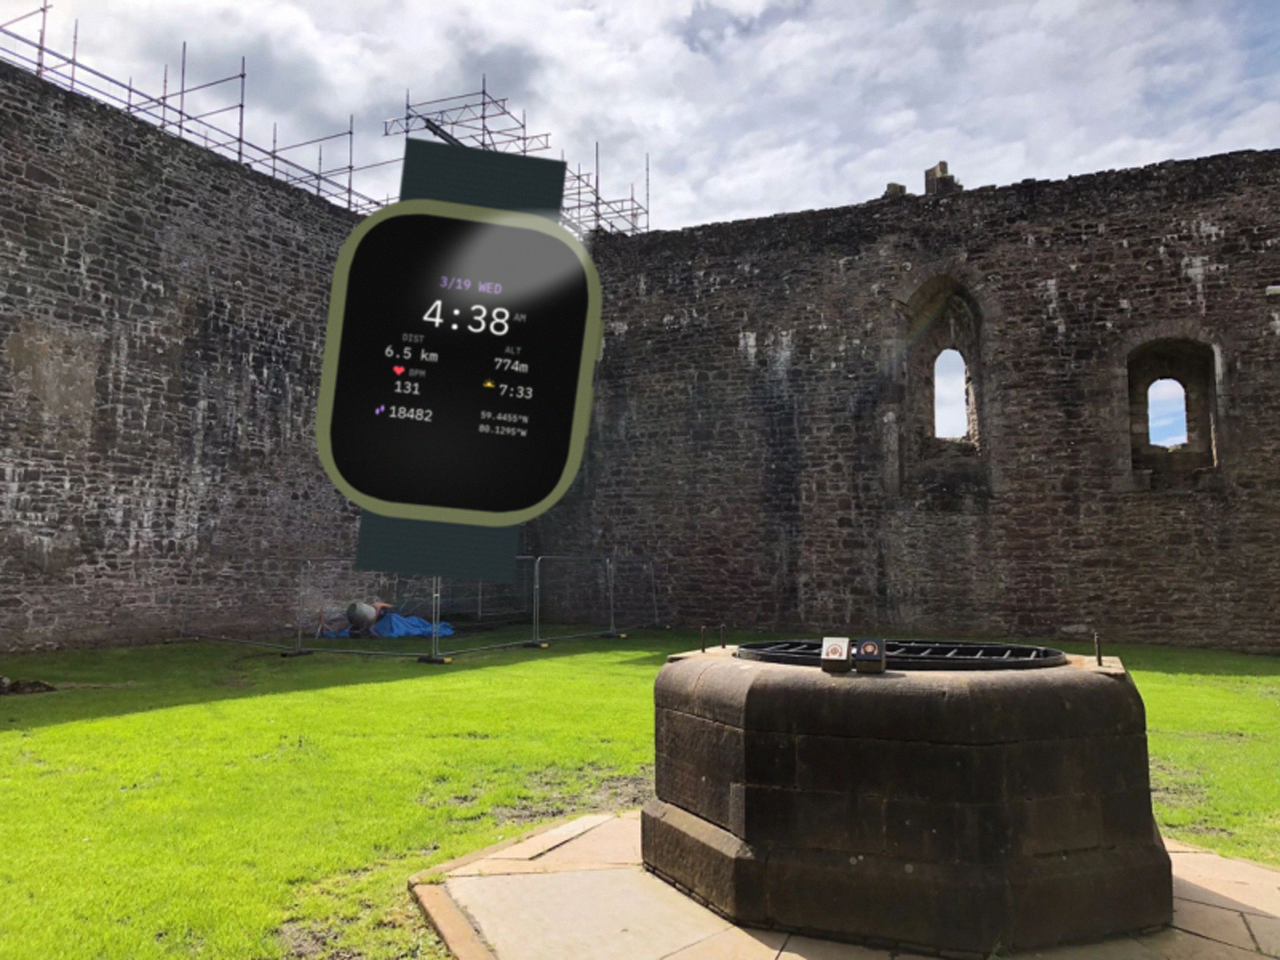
4:38
